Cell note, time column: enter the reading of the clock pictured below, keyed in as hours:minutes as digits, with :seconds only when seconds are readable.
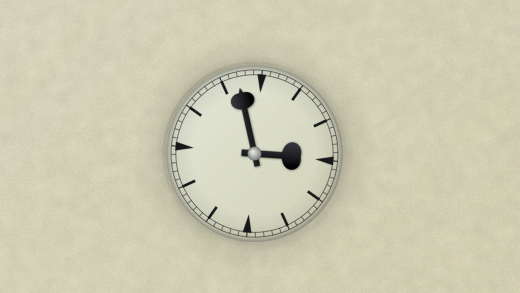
2:57
